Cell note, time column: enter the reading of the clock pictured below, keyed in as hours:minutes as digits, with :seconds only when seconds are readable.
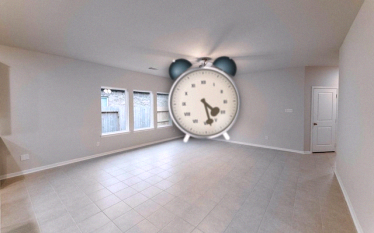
4:28
